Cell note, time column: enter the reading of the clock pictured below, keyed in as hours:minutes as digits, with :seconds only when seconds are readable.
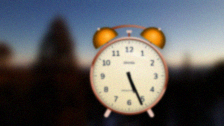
5:26
